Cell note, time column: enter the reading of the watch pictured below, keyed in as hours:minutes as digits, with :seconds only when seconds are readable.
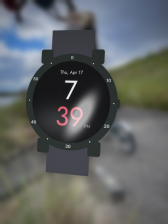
7:39
